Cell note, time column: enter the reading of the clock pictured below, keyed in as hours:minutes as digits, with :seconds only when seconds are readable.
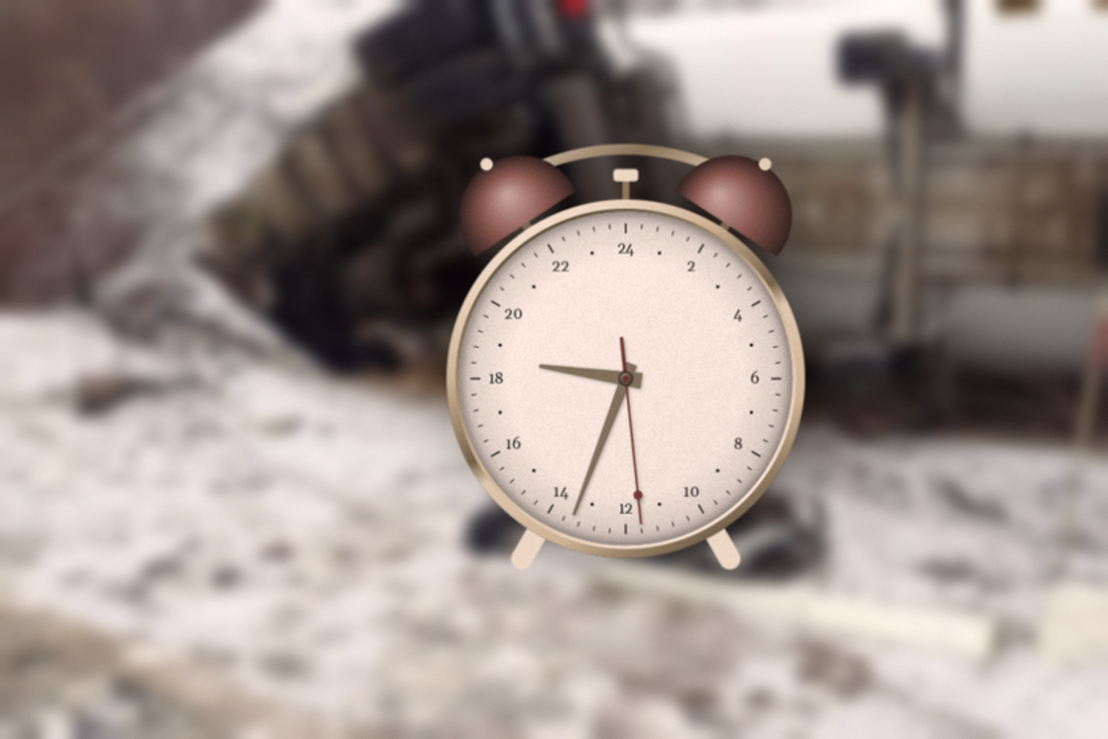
18:33:29
